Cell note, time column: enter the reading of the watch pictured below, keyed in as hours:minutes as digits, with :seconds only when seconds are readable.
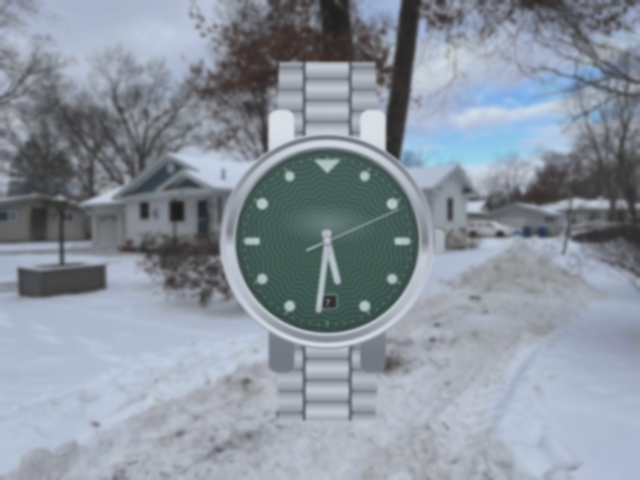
5:31:11
